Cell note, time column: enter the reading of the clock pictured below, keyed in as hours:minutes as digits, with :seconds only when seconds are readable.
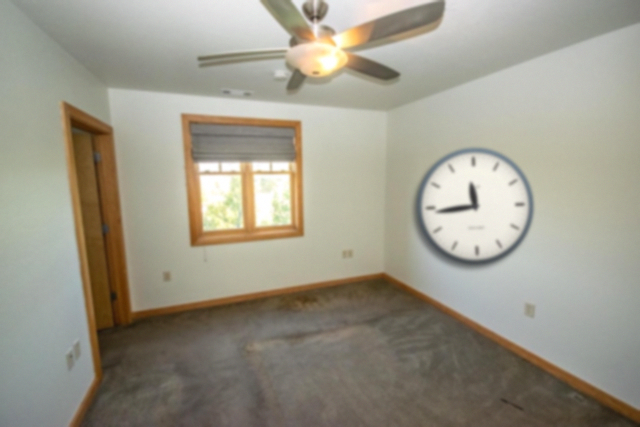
11:44
